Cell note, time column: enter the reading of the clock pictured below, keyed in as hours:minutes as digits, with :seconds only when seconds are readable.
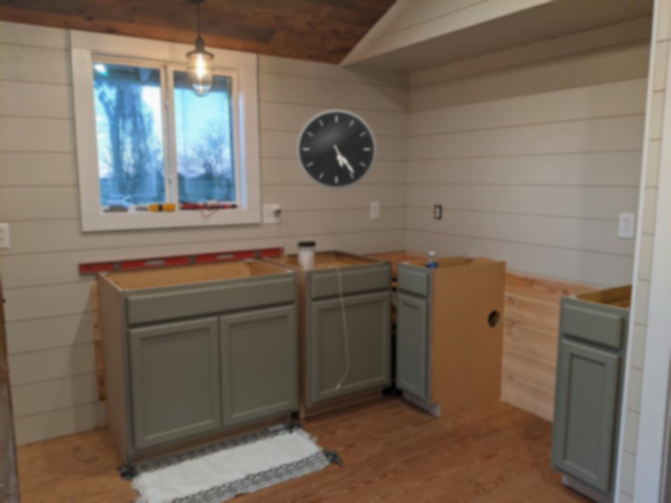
5:24
